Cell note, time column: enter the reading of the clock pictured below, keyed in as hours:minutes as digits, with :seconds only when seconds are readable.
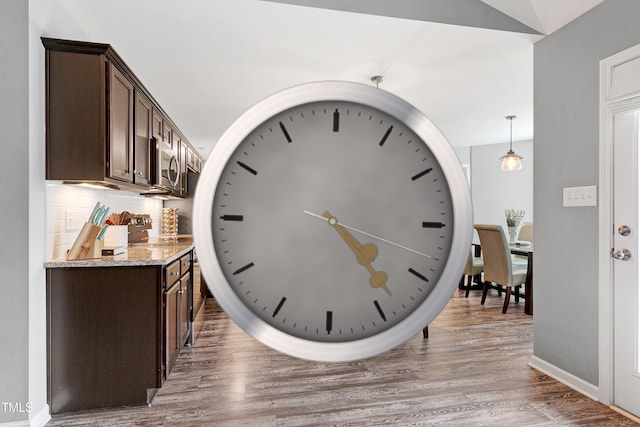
4:23:18
